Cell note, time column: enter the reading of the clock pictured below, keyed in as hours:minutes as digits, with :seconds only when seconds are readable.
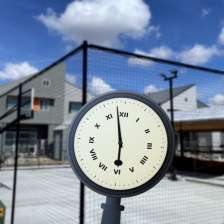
5:58
